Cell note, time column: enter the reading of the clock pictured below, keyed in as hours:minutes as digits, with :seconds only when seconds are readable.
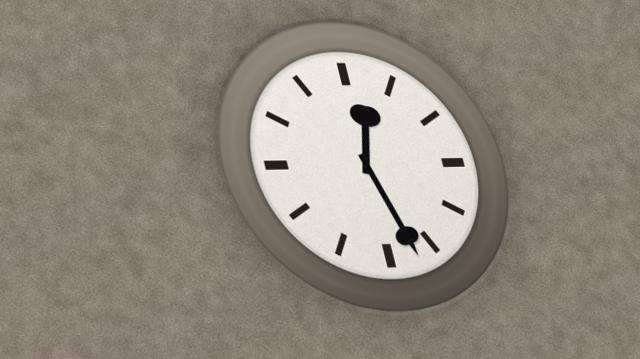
12:27
